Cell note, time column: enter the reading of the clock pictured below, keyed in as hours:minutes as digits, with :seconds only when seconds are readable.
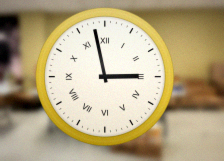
2:58
